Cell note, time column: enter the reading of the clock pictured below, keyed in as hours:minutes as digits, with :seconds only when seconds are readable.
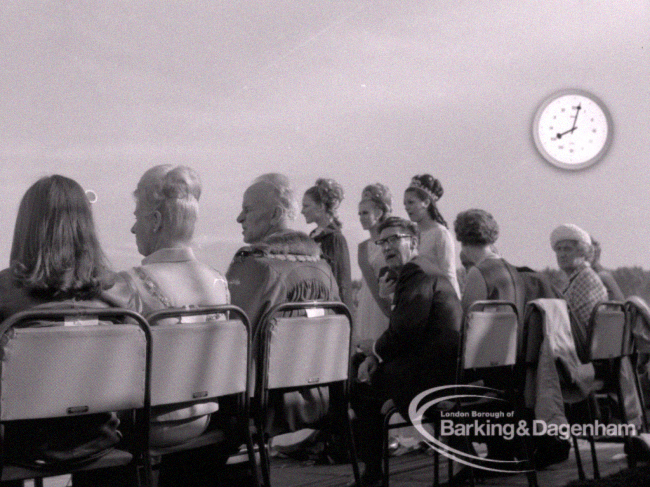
8:02
